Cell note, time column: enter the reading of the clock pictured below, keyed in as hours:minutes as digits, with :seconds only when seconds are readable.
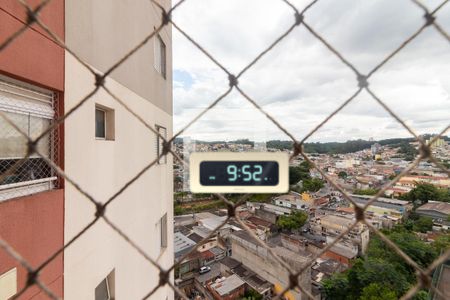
9:52
